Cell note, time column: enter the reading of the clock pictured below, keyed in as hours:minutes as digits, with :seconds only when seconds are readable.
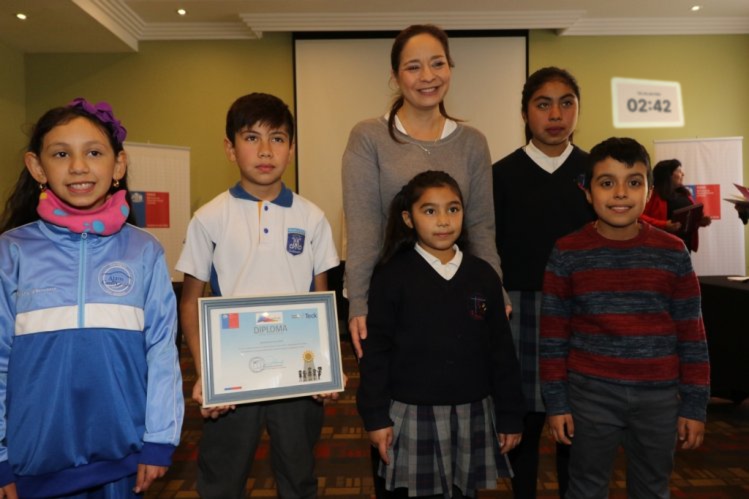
2:42
